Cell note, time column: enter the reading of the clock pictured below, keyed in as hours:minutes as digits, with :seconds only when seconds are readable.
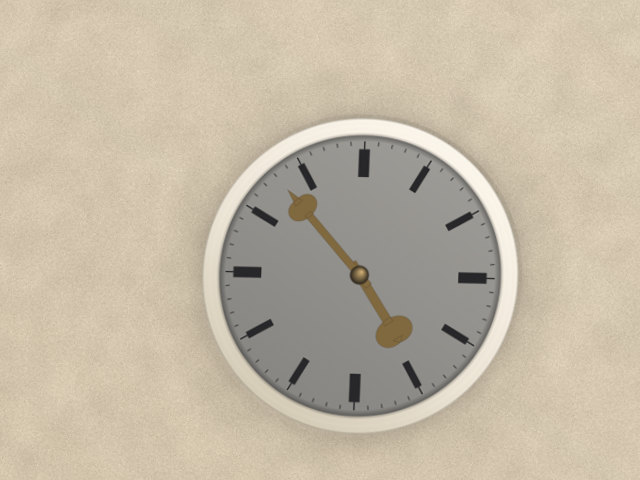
4:53
